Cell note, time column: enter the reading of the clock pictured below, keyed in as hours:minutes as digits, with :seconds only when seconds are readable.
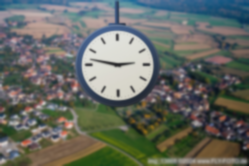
2:47
